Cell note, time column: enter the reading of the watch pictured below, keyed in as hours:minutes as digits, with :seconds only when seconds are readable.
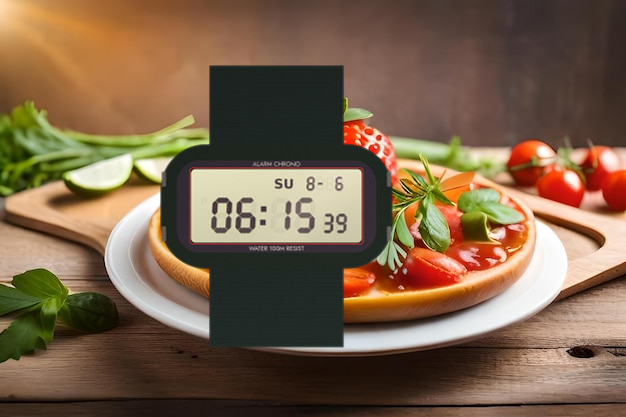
6:15:39
